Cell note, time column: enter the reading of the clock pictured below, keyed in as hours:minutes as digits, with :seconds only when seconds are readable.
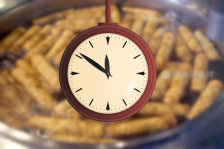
11:51
